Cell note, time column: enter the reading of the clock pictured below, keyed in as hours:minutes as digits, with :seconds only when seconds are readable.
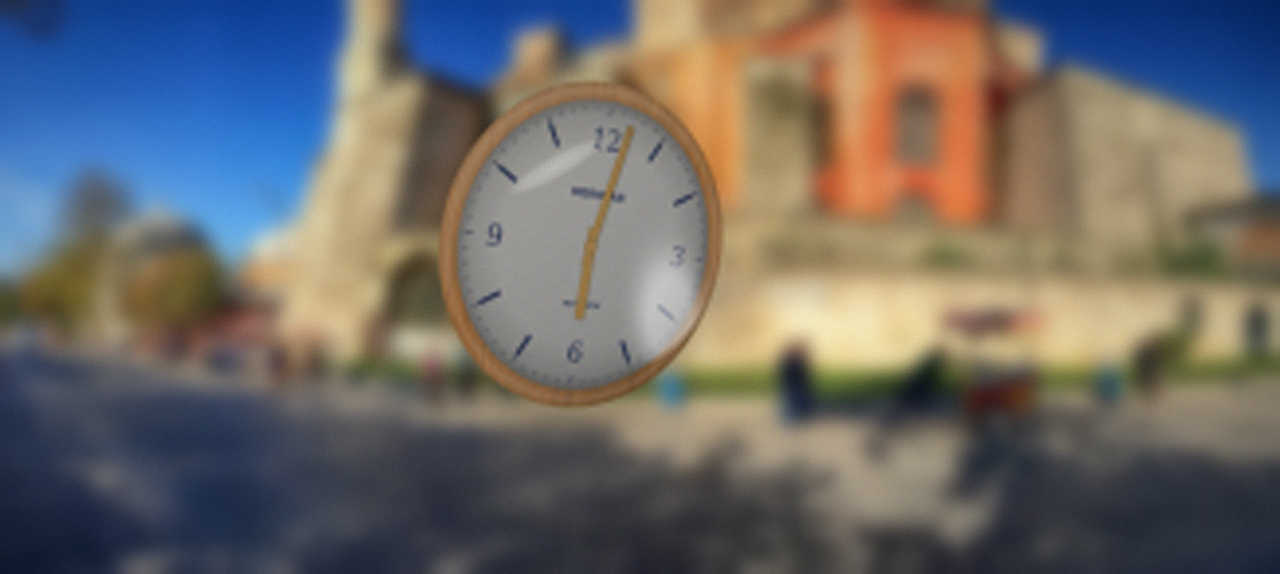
6:02
